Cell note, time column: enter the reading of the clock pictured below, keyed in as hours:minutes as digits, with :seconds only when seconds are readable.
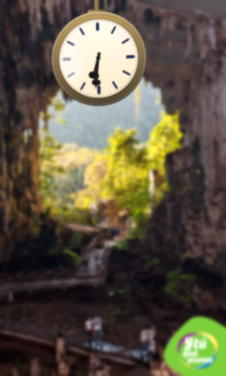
6:31
